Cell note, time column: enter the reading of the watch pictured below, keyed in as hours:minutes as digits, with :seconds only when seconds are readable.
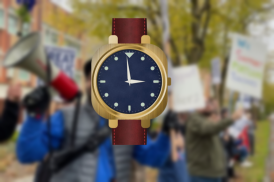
2:59
